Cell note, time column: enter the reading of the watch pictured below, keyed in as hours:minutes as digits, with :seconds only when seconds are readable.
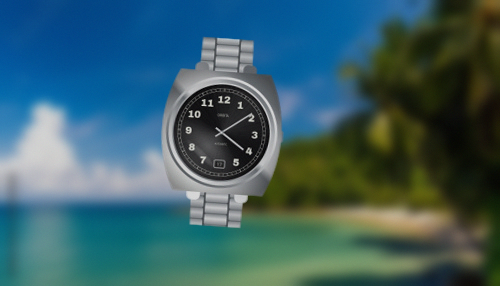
4:09
